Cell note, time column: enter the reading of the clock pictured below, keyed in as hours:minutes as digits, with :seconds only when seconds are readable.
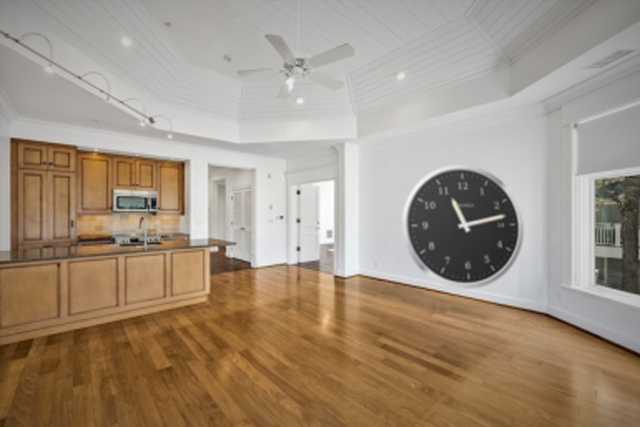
11:13
